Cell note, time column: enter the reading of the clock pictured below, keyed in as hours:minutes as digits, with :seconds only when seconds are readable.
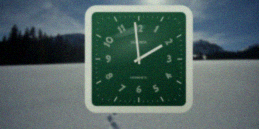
1:59
